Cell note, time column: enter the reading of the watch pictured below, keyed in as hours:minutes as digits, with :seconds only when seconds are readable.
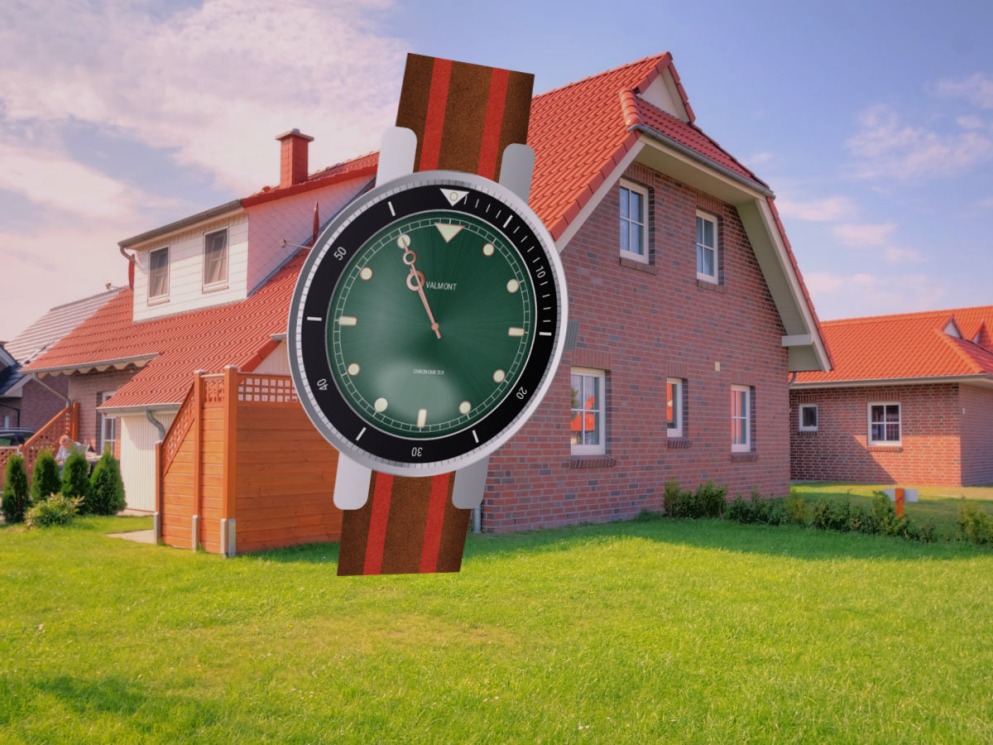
10:55
